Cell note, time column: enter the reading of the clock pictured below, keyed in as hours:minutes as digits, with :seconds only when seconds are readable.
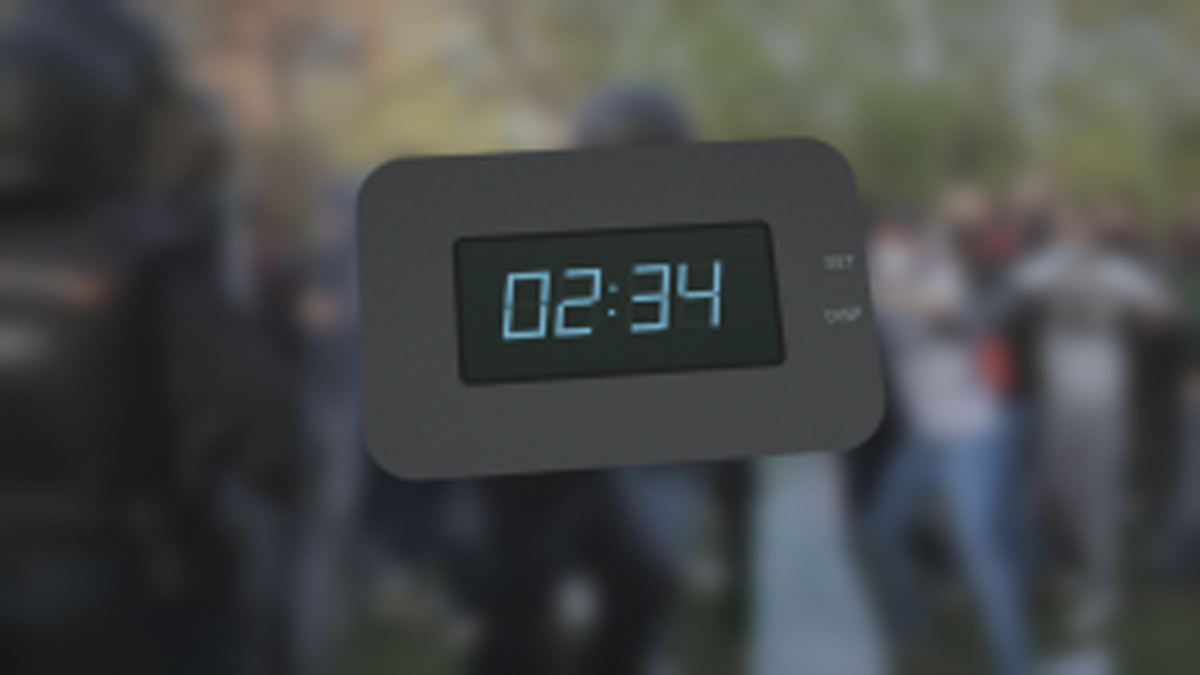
2:34
